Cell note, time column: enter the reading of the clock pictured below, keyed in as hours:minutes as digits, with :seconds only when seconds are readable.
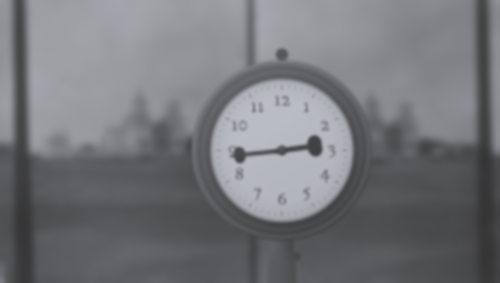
2:44
